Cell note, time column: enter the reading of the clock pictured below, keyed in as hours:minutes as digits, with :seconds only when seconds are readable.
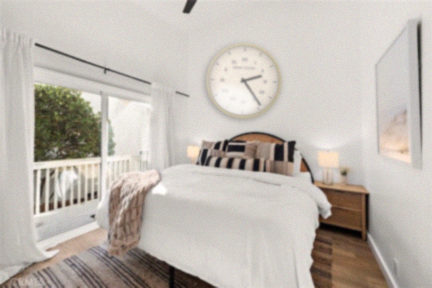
2:24
